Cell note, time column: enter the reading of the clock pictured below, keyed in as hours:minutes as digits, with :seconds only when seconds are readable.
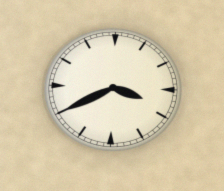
3:40
